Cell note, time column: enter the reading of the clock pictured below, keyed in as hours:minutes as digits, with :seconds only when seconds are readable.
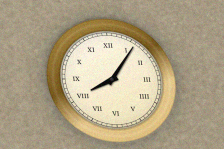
8:06
